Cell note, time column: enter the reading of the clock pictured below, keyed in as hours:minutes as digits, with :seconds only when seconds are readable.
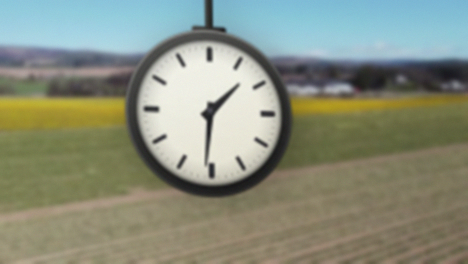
1:31
